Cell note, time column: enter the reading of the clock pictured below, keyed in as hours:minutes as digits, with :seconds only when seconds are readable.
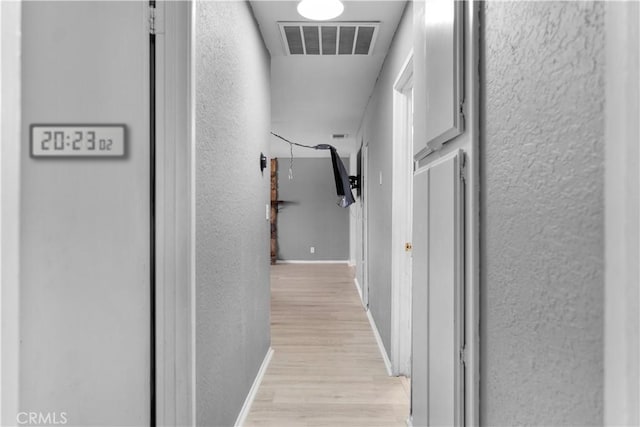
20:23:02
